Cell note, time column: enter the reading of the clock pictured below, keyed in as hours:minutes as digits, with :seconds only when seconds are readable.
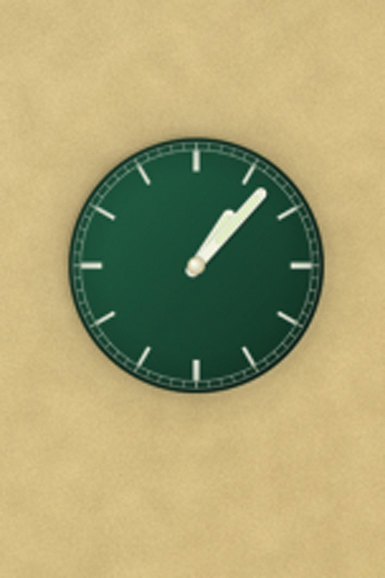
1:07
